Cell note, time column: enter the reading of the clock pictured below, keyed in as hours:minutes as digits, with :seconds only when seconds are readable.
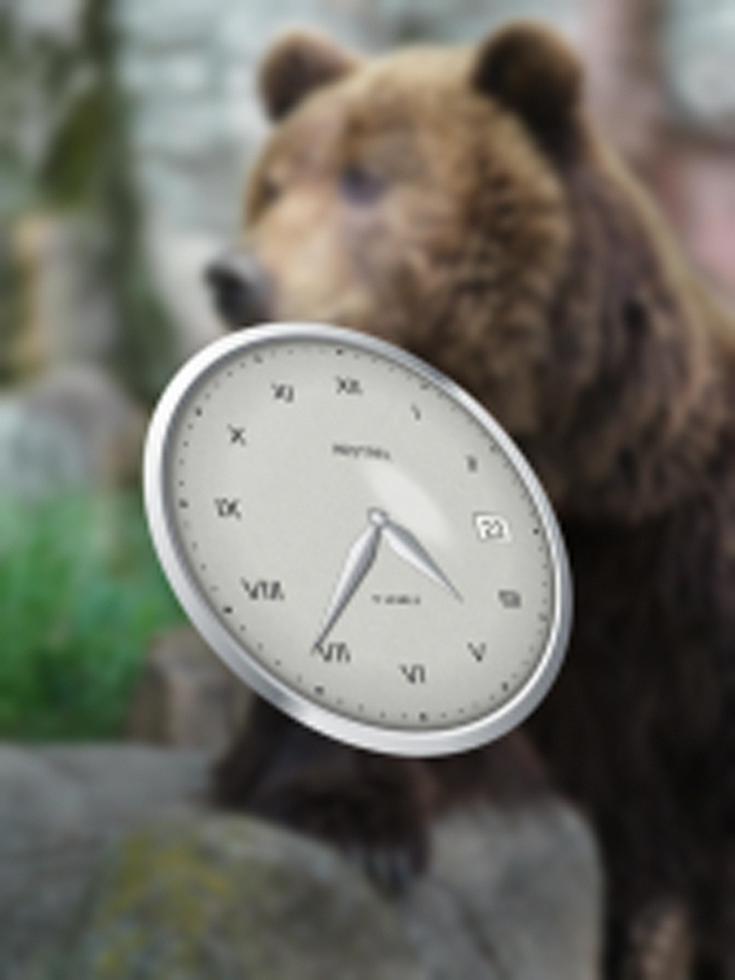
4:36
